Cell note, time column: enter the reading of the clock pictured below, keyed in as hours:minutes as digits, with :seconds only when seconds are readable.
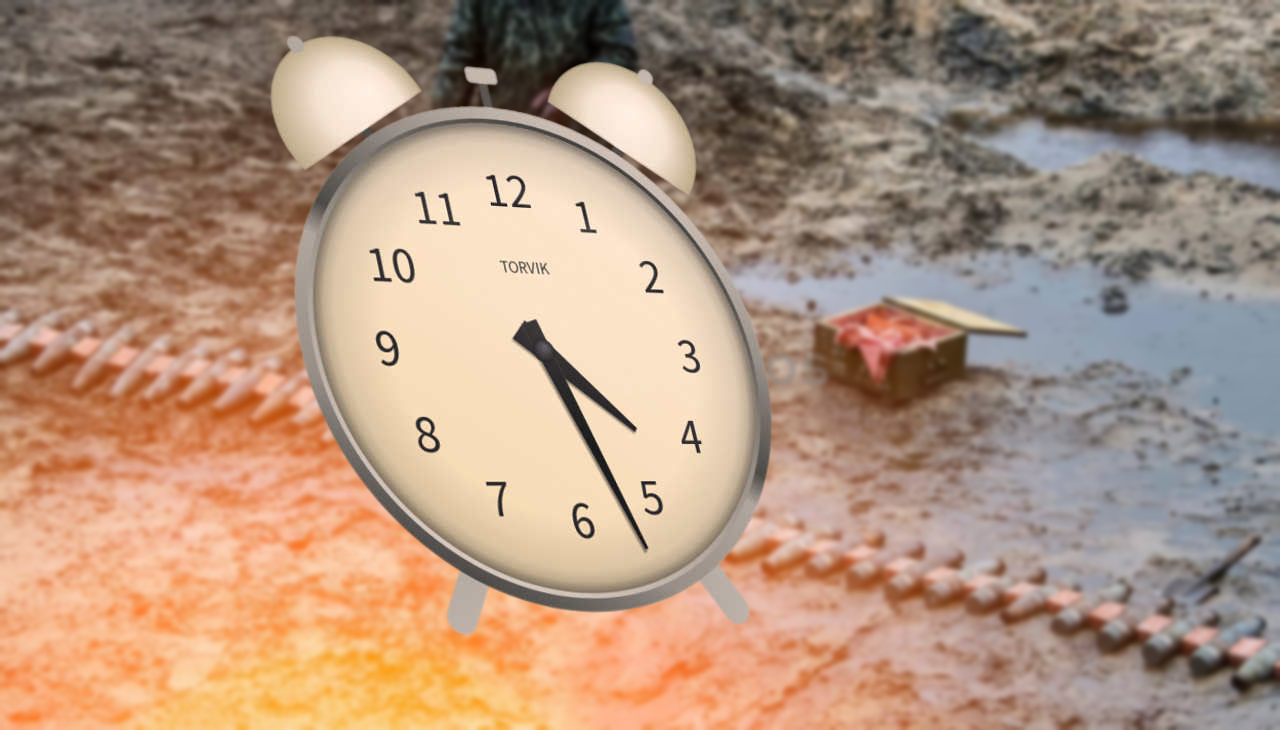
4:27
